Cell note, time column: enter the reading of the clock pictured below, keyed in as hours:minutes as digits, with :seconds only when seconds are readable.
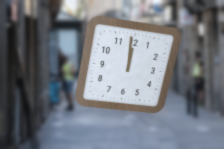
11:59
